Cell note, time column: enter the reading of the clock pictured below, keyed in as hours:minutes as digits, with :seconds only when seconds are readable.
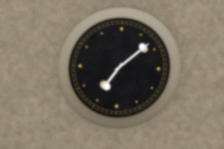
7:08
